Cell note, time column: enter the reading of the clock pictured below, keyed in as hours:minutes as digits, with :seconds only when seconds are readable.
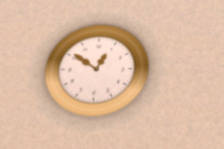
12:51
